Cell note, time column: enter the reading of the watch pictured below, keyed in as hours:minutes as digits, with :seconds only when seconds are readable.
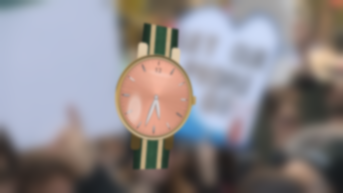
5:33
